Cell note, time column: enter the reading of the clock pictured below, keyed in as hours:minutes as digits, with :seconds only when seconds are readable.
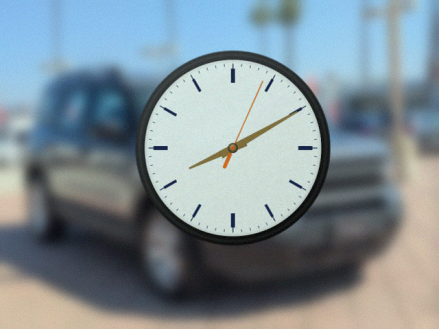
8:10:04
